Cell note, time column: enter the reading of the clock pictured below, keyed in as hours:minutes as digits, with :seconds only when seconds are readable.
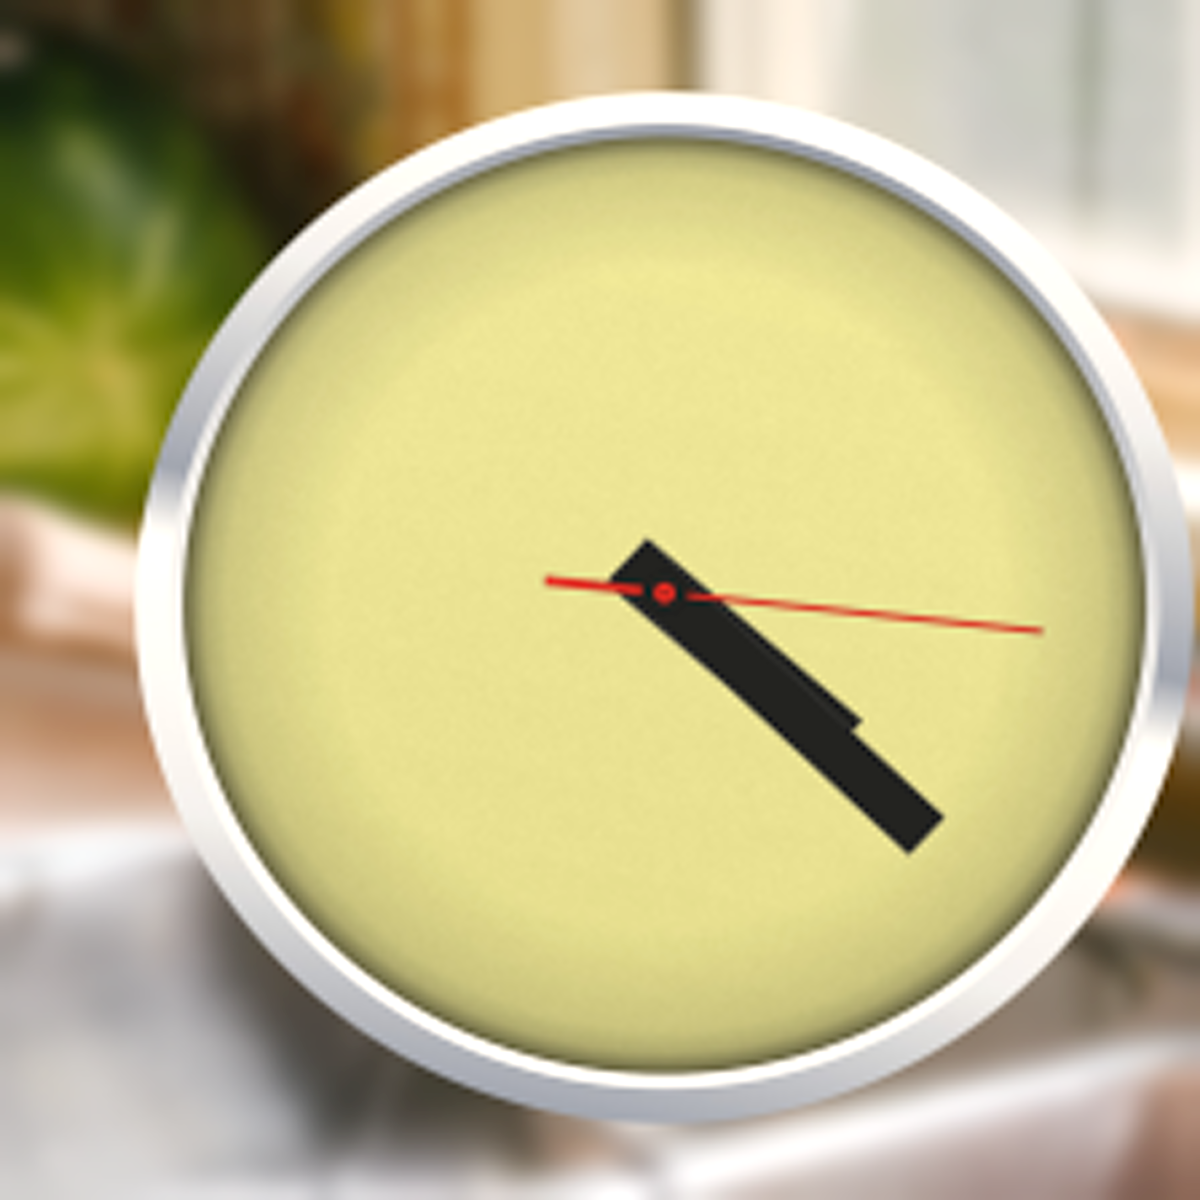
4:22:16
